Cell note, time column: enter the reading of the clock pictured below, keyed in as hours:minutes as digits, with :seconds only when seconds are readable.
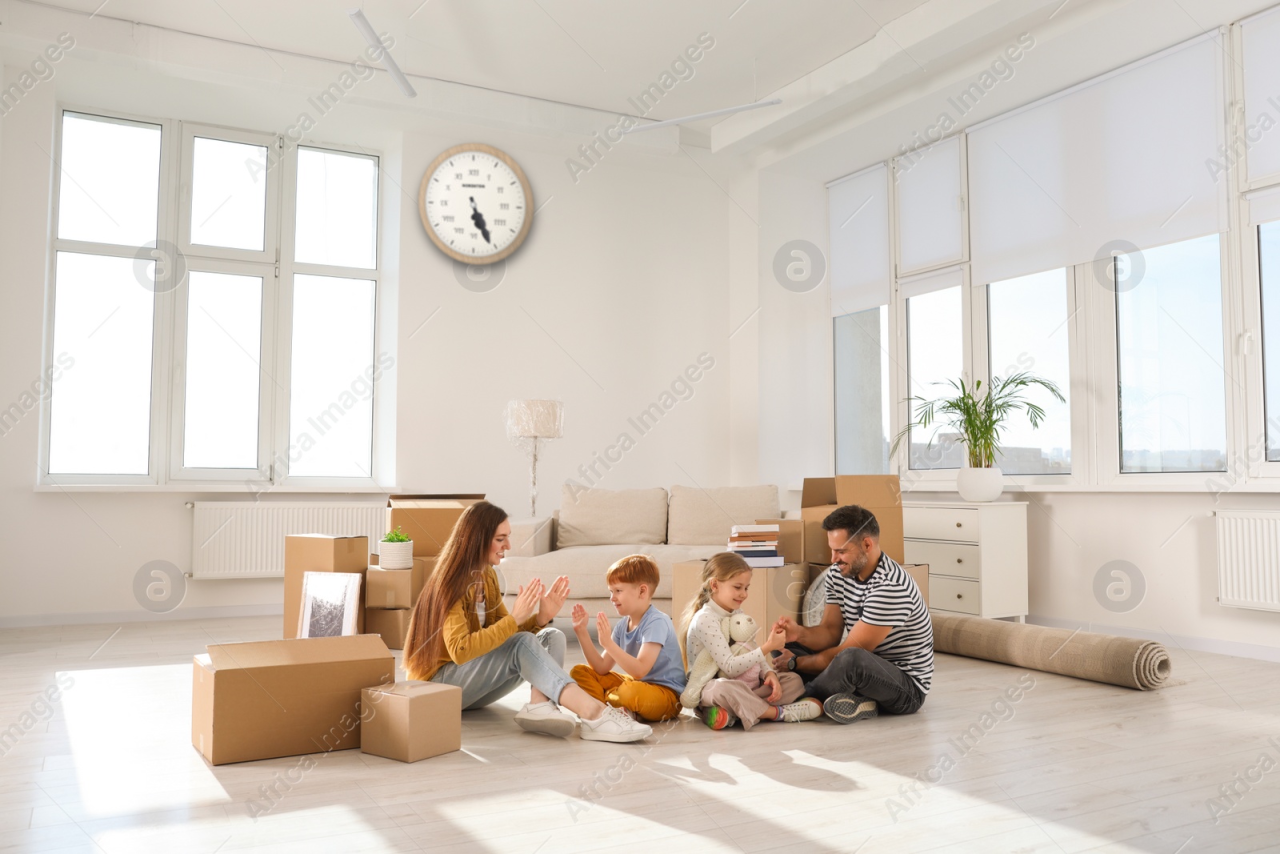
5:26
